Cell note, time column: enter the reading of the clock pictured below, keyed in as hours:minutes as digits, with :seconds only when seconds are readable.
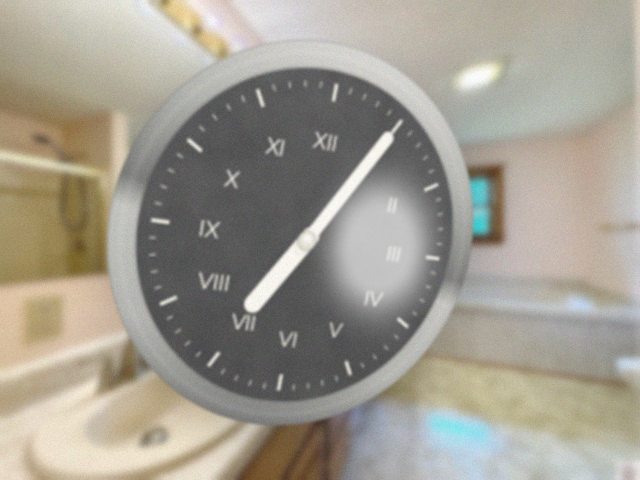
7:05
